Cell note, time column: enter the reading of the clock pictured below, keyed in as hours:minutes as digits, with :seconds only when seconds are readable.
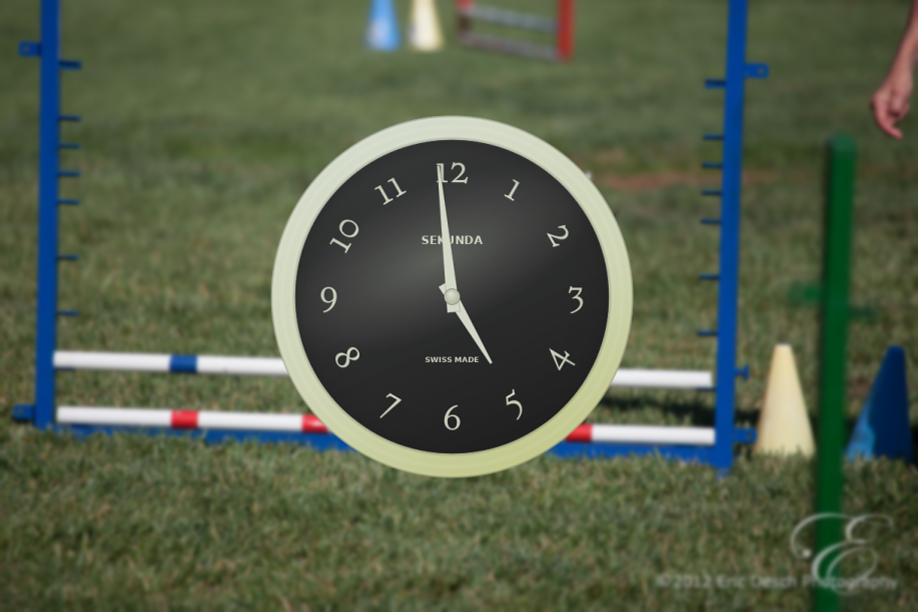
4:59
